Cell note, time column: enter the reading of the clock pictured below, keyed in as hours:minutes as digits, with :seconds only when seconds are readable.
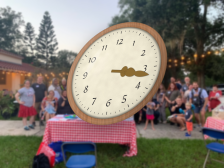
3:17
